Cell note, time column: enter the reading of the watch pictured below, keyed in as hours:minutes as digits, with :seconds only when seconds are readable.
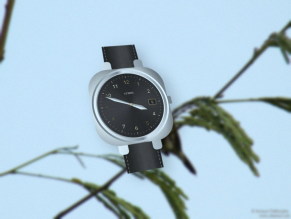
3:49
